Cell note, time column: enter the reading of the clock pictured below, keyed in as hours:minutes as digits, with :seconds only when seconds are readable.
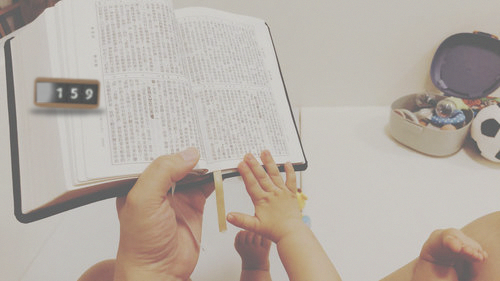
1:59
